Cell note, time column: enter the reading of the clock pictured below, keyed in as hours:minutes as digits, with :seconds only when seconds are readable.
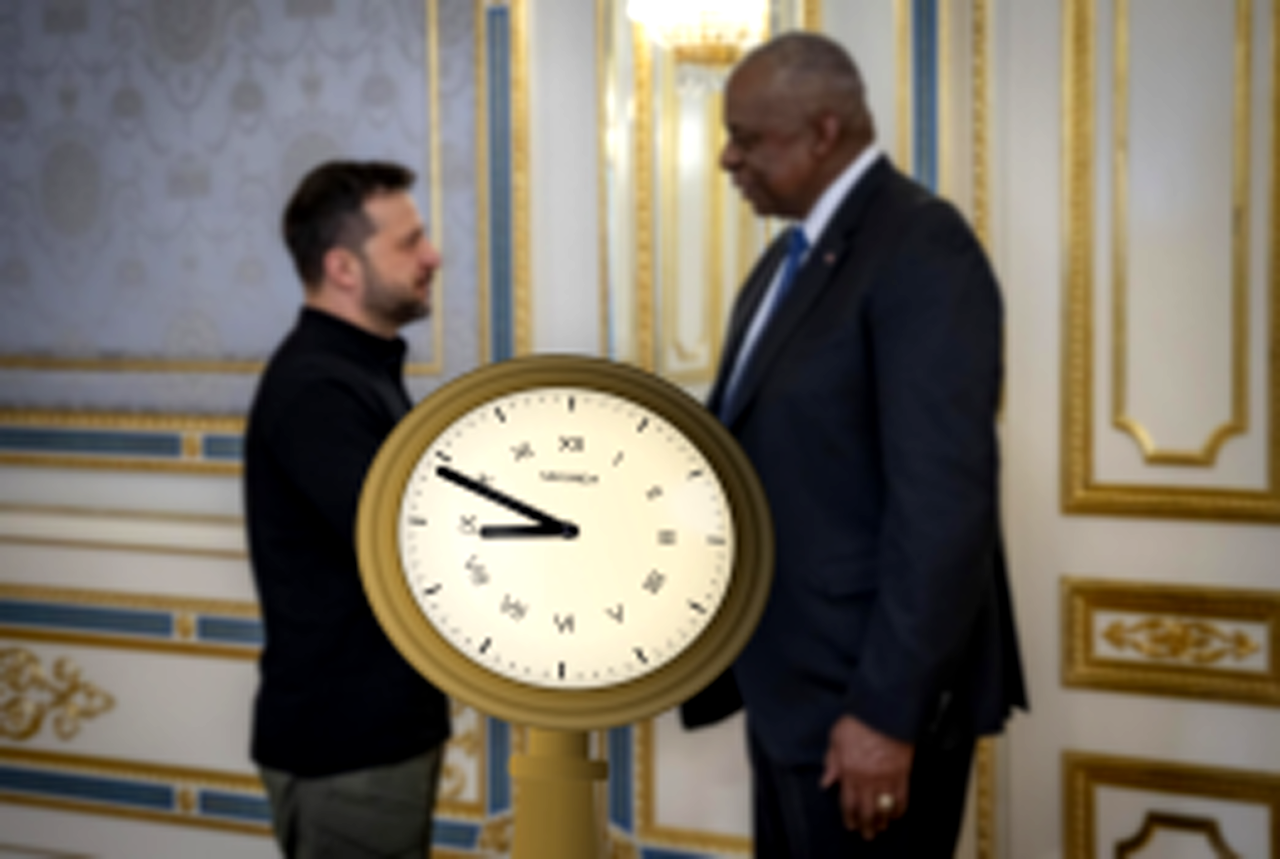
8:49
